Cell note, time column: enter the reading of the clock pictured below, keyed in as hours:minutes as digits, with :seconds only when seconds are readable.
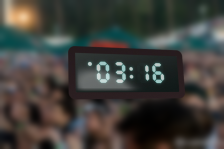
3:16
